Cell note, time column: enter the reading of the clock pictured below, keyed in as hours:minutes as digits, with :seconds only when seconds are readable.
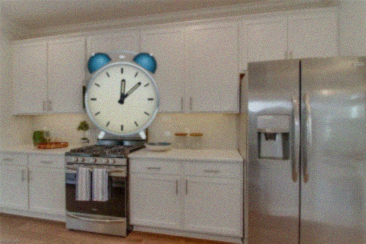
12:08
